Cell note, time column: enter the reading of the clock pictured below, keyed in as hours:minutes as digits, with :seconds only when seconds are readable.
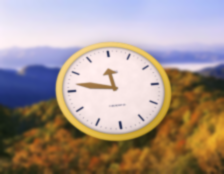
11:47
